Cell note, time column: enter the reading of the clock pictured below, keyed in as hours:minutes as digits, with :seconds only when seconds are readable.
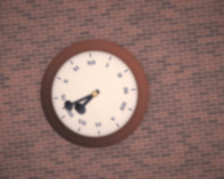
7:42
